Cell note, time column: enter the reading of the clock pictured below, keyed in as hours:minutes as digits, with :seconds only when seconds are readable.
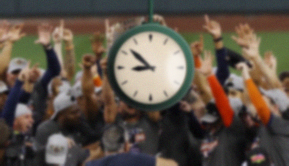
8:52
